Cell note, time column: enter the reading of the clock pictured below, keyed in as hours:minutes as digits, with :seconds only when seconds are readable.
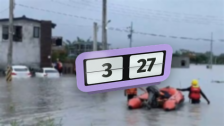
3:27
